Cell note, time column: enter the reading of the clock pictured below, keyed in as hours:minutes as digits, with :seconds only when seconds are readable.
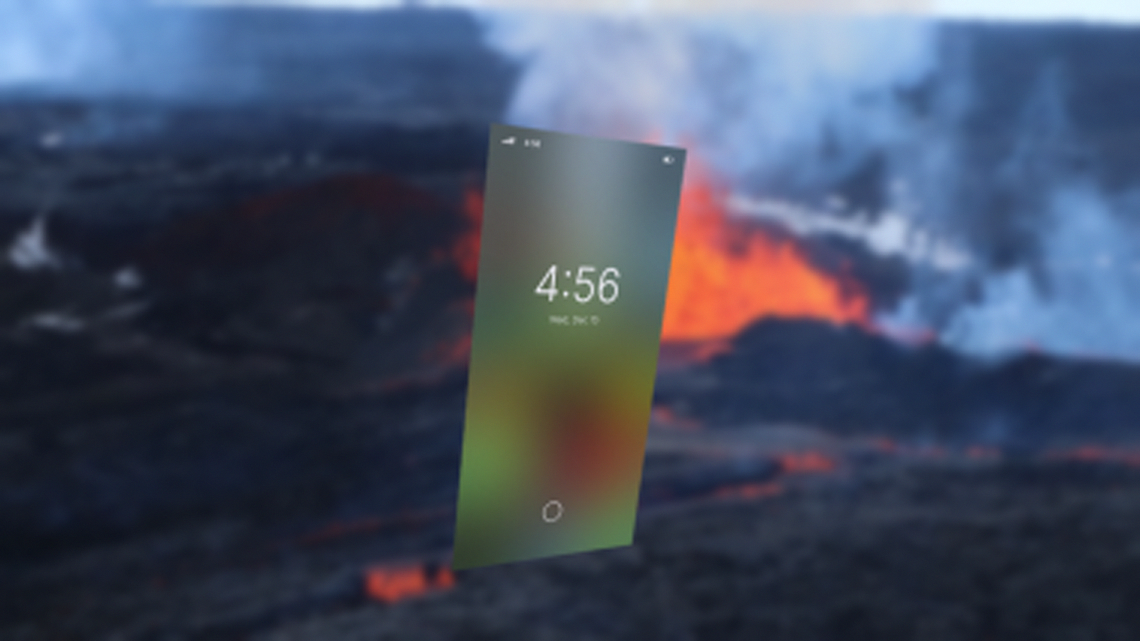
4:56
